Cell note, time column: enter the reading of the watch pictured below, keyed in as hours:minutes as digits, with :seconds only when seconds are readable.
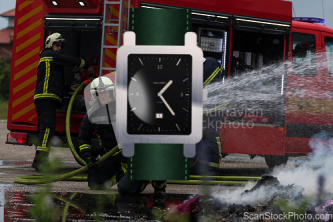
1:24
